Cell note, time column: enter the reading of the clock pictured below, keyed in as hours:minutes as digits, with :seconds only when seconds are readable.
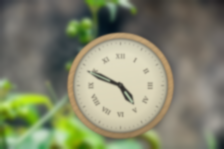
4:49
